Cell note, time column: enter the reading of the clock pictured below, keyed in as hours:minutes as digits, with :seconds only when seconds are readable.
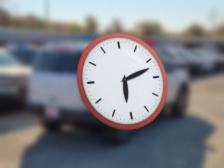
6:12
